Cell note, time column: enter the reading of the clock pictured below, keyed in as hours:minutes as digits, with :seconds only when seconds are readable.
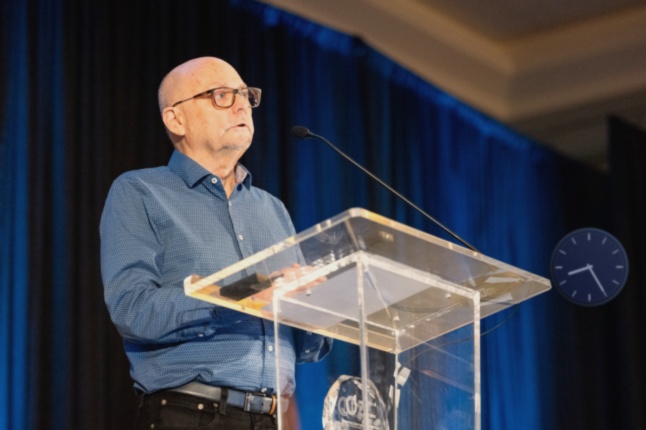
8:25
